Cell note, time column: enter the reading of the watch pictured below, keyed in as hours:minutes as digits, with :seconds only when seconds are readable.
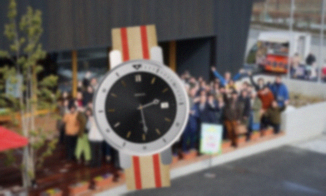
2:29
